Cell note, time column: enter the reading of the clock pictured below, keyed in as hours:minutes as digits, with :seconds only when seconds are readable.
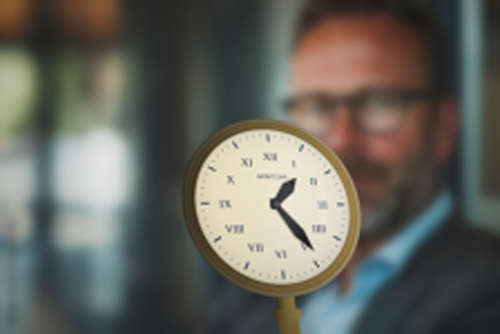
1:24
